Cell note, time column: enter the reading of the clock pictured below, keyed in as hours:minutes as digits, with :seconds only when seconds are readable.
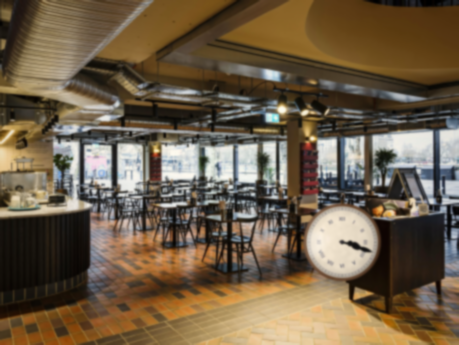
3:18
